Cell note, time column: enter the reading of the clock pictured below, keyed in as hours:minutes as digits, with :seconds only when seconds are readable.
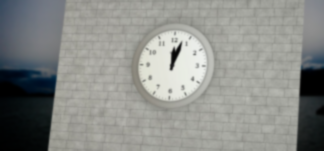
12:03
